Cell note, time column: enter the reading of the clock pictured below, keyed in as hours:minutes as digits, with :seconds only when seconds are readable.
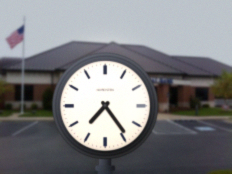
7:24
